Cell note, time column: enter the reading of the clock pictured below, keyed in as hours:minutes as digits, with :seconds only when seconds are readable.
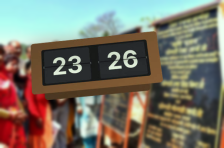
23:26
